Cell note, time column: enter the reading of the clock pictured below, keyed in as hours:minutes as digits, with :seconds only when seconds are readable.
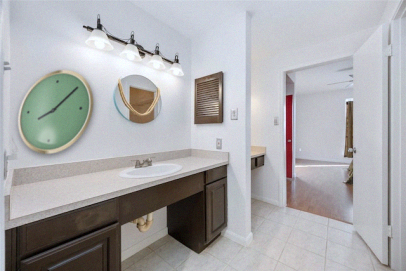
8:08
